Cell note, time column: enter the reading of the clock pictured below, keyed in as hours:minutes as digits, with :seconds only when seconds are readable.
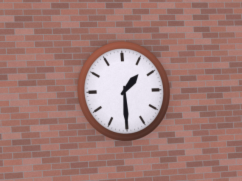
1:30
